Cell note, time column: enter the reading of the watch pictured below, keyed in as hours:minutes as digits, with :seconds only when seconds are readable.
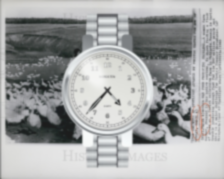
4:37
